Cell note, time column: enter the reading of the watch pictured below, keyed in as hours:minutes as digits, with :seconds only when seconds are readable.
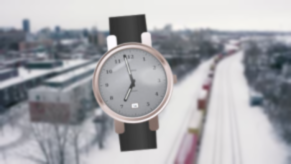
6:58
